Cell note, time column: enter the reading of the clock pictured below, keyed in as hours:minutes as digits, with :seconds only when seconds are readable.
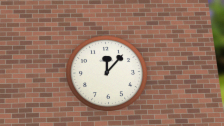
12:07
